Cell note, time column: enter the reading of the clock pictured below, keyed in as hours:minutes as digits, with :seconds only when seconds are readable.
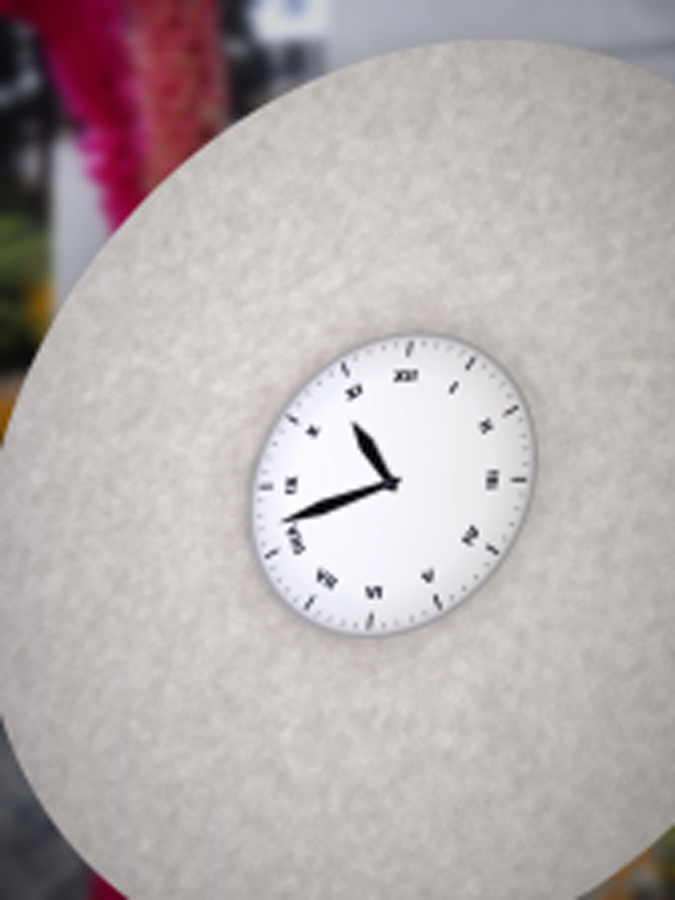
10:42
